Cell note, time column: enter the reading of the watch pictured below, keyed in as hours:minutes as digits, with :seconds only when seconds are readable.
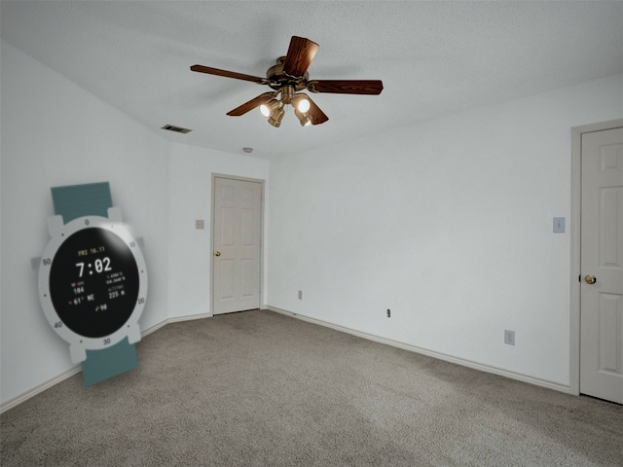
7:02
